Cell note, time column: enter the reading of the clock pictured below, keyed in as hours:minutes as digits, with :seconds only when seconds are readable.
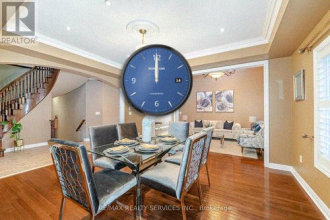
12:00
